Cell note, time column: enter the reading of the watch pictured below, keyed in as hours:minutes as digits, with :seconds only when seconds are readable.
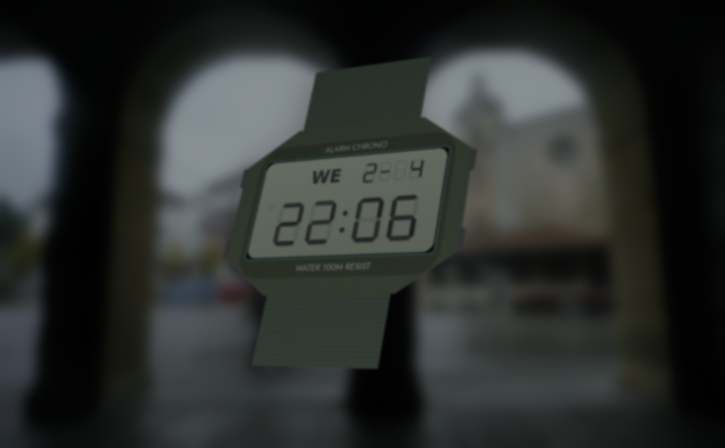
22:06
